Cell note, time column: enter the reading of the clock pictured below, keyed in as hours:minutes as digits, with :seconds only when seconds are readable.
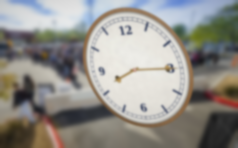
8:15
